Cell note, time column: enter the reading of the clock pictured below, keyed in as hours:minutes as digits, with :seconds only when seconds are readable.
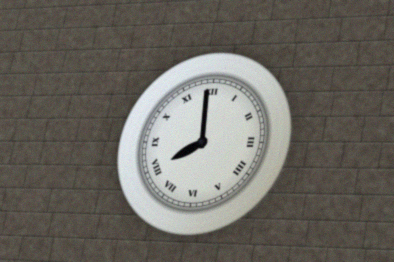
7:59
